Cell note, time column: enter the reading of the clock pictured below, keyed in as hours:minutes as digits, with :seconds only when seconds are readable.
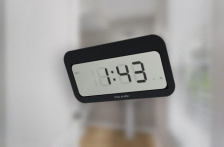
1:43
